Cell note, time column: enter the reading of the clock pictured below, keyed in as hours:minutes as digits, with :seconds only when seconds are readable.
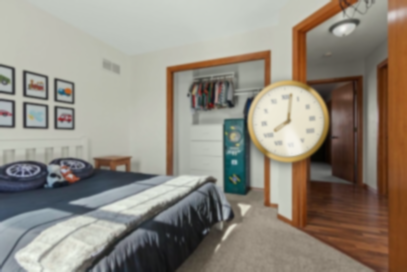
8:02
